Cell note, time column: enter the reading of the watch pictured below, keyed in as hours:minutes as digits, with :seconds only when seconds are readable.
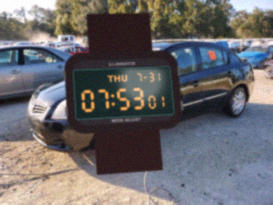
7:53:01
